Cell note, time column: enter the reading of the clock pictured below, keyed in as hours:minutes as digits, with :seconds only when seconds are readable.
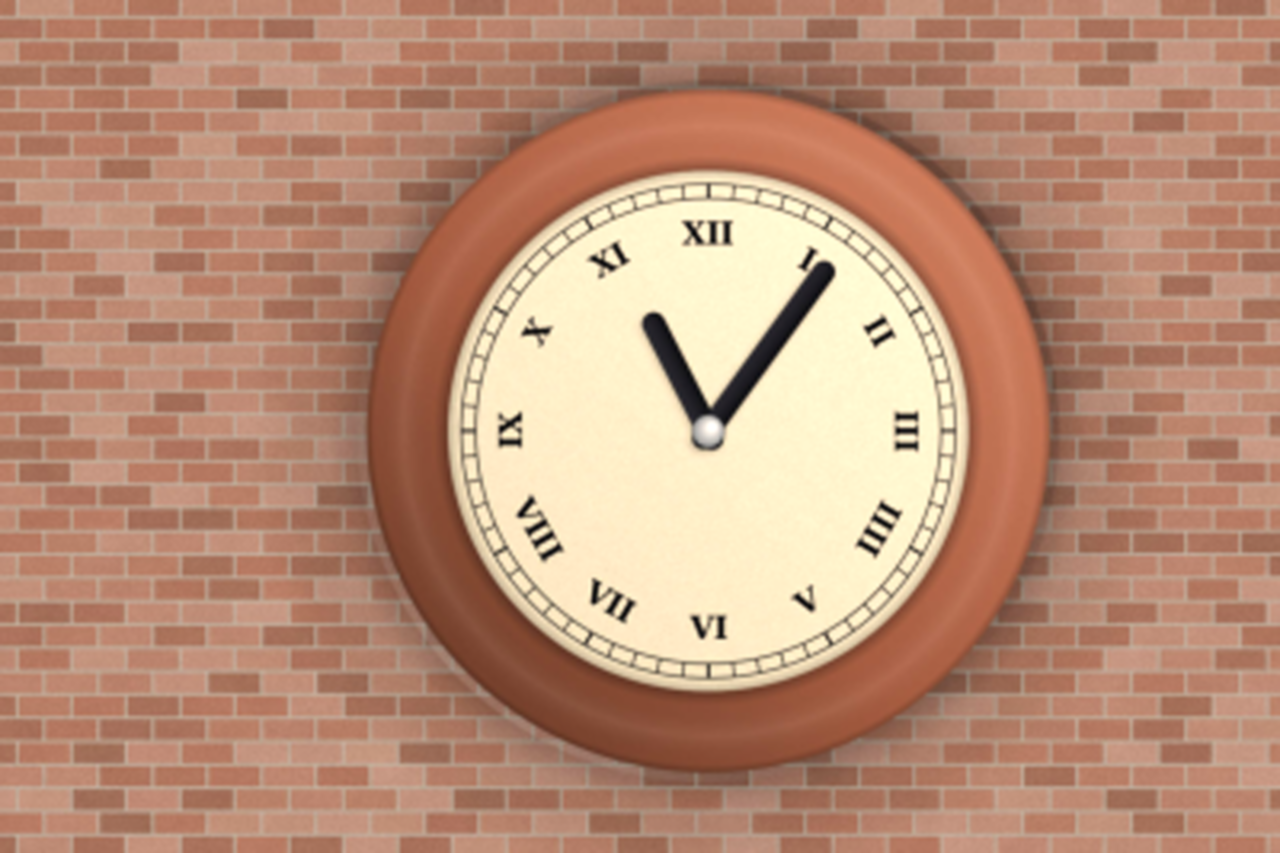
11:06
